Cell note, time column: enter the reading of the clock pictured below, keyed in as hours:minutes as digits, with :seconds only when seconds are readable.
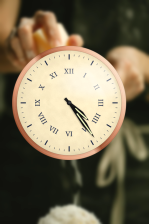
4:24
